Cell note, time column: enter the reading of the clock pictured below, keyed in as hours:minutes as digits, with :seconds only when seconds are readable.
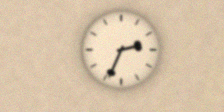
2:34
